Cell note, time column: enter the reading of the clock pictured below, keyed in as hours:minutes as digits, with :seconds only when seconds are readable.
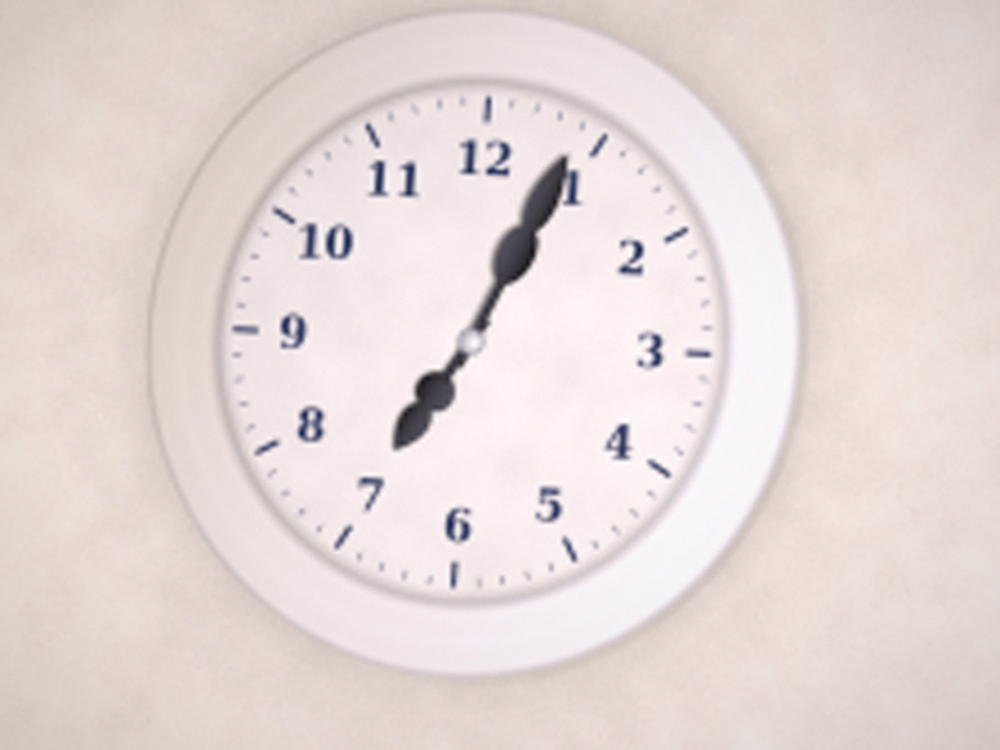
7:04
